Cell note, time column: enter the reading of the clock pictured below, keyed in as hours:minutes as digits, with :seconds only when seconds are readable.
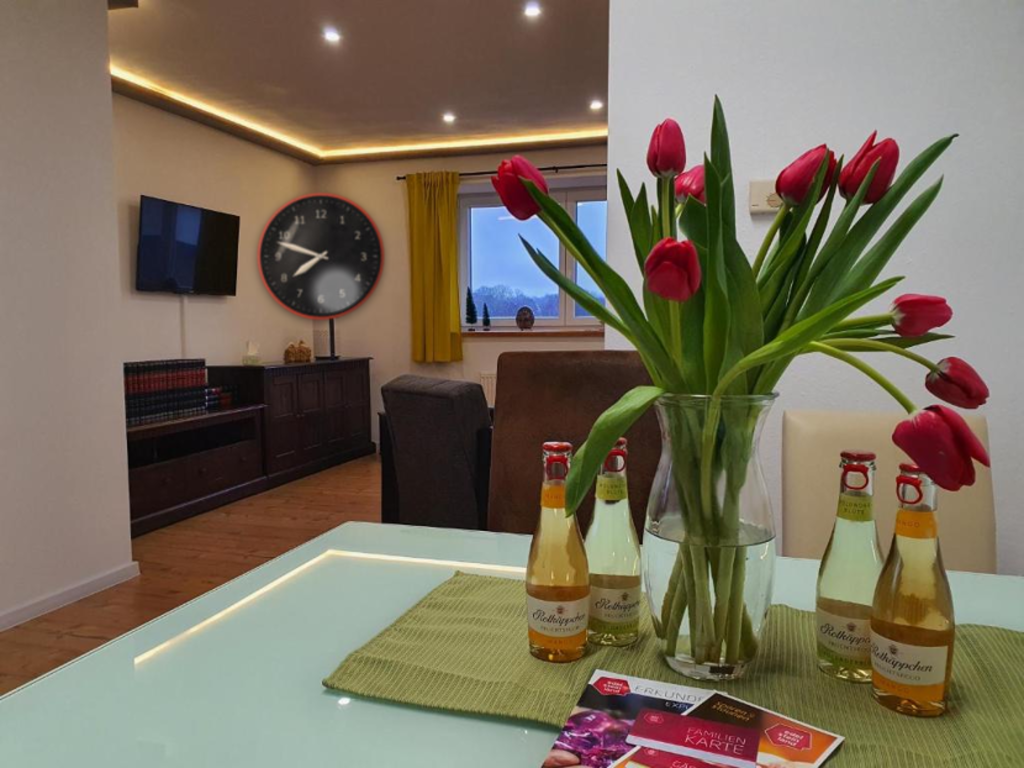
7:48
